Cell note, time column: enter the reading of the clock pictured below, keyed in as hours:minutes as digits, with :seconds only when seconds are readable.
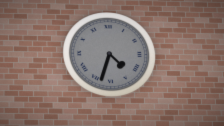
4:33
